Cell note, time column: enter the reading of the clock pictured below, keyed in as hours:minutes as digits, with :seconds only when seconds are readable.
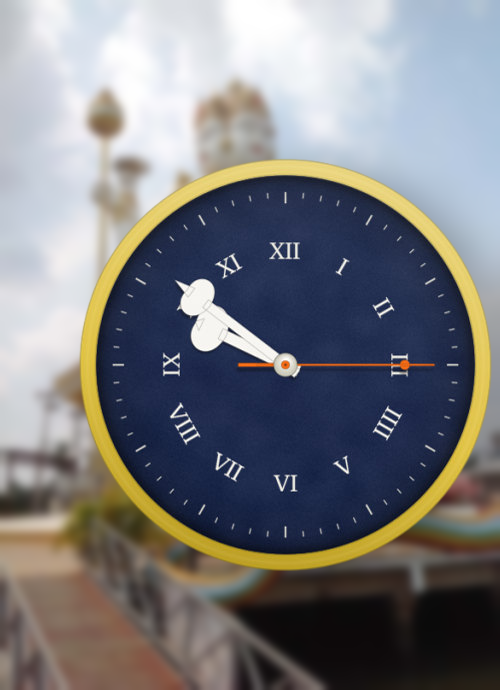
9:51:15
